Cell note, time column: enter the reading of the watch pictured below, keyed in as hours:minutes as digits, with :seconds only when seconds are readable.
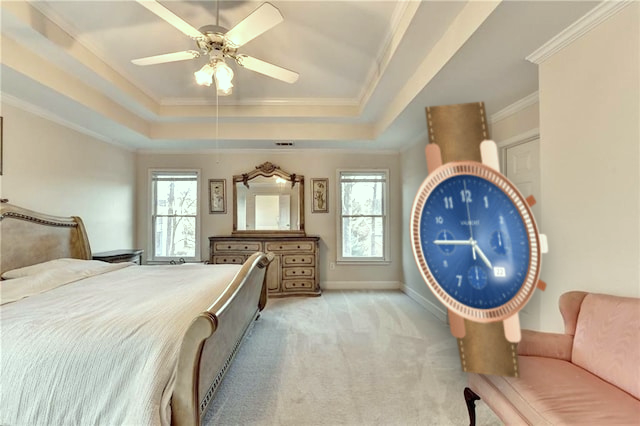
4:45
